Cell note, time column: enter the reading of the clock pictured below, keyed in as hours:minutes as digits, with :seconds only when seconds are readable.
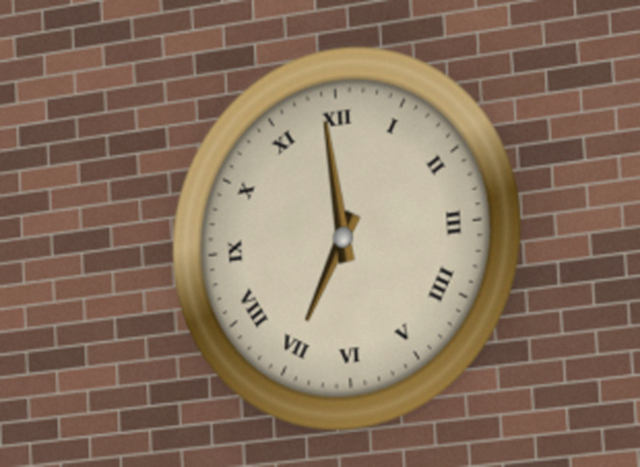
6:59
